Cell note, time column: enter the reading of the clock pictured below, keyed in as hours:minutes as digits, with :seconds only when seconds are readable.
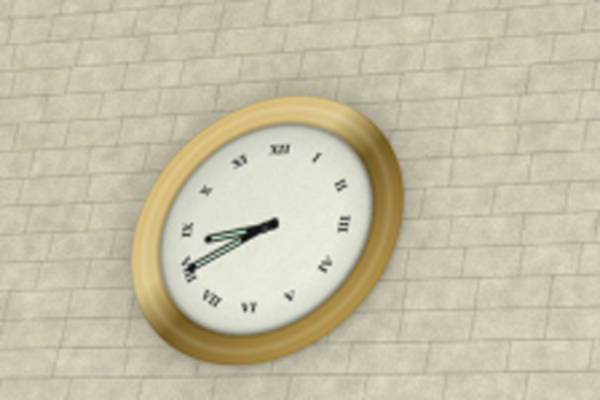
8:40
